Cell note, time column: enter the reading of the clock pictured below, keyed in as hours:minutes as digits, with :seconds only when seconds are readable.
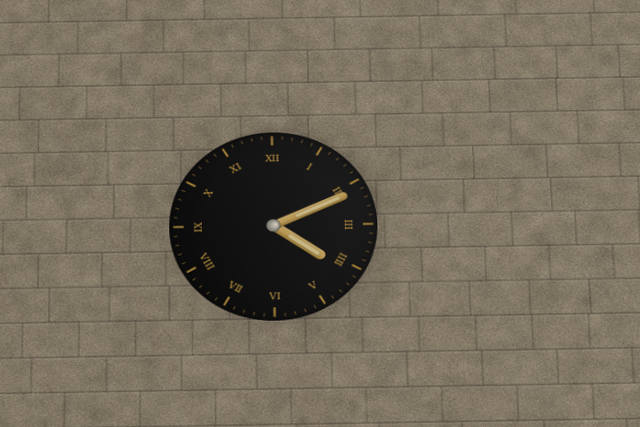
4:11
